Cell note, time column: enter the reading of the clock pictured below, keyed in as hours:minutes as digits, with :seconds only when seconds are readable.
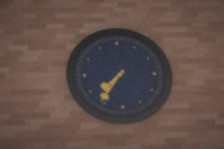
7:36
